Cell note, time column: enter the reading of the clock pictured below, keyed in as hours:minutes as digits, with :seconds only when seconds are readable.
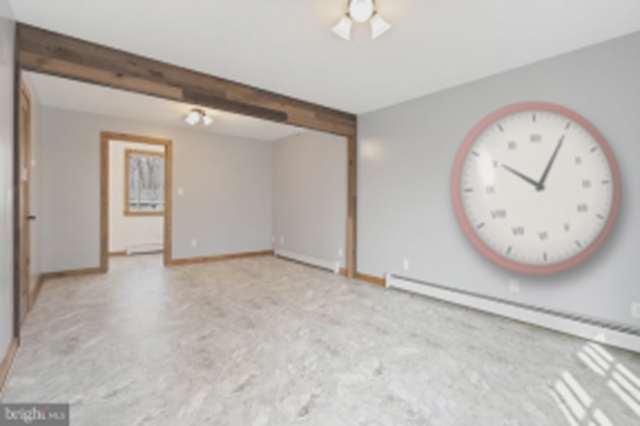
10:05
